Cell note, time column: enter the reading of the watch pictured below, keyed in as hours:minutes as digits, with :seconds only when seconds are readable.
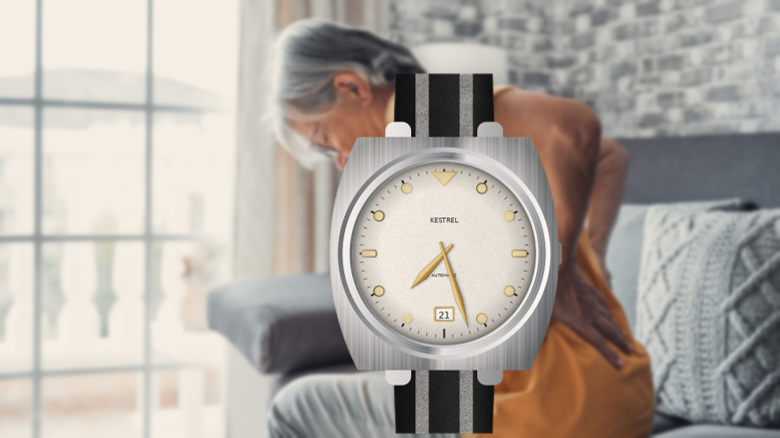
7:27
